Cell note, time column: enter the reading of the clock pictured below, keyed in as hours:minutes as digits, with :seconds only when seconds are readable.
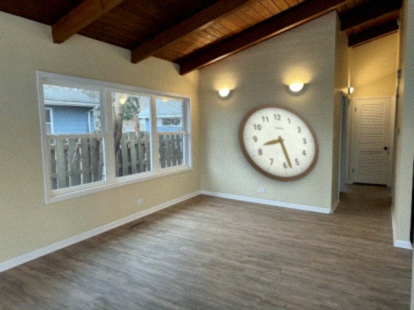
8:28
